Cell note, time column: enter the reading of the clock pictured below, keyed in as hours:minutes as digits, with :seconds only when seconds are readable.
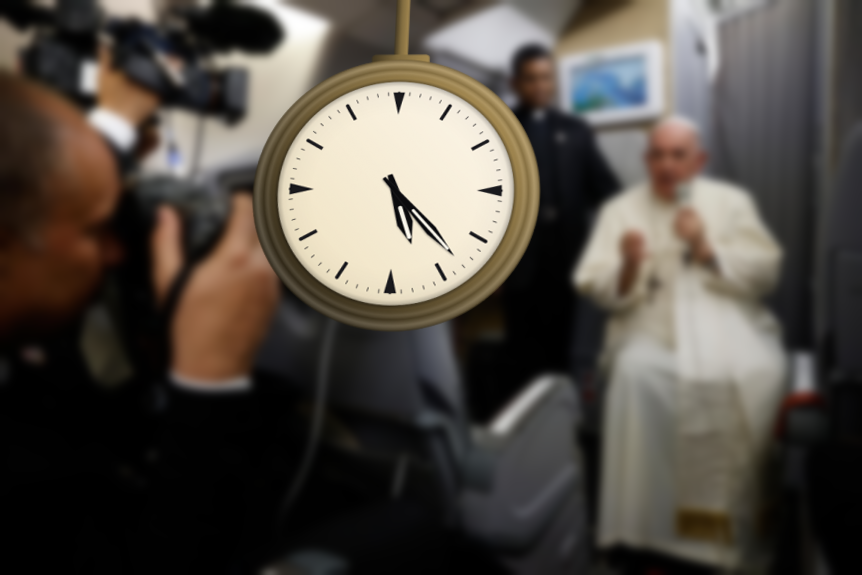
5:23
